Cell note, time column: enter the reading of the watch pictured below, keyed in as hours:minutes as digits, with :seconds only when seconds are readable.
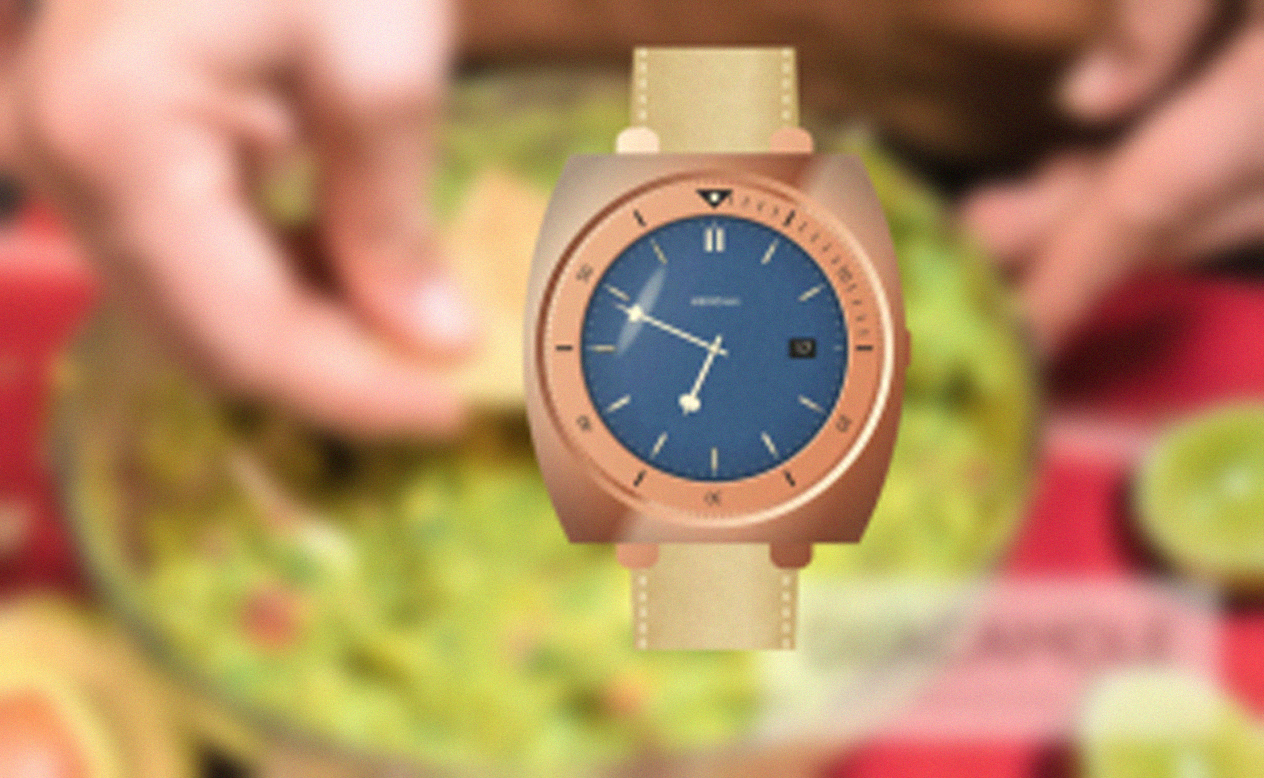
6:49
